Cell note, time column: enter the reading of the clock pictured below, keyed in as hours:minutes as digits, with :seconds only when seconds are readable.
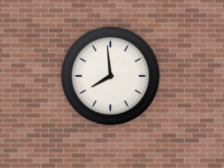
7:59
